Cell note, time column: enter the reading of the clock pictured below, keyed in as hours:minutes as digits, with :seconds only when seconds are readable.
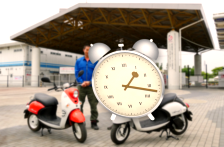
1:17
